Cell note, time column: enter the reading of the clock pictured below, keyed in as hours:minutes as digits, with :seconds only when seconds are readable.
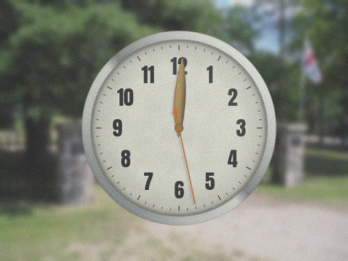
12:00:28
